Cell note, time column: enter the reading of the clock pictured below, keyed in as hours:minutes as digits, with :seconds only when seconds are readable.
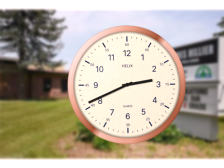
2:41
